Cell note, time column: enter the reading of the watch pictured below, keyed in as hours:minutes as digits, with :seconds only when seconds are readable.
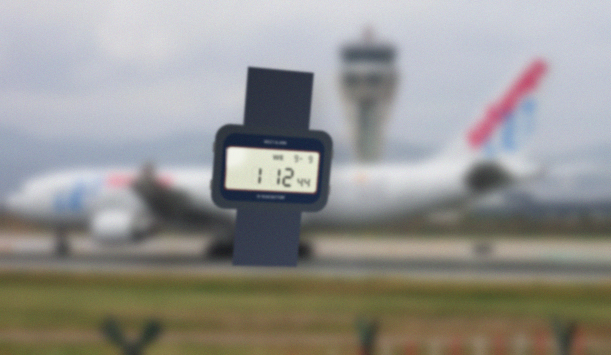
1:12
